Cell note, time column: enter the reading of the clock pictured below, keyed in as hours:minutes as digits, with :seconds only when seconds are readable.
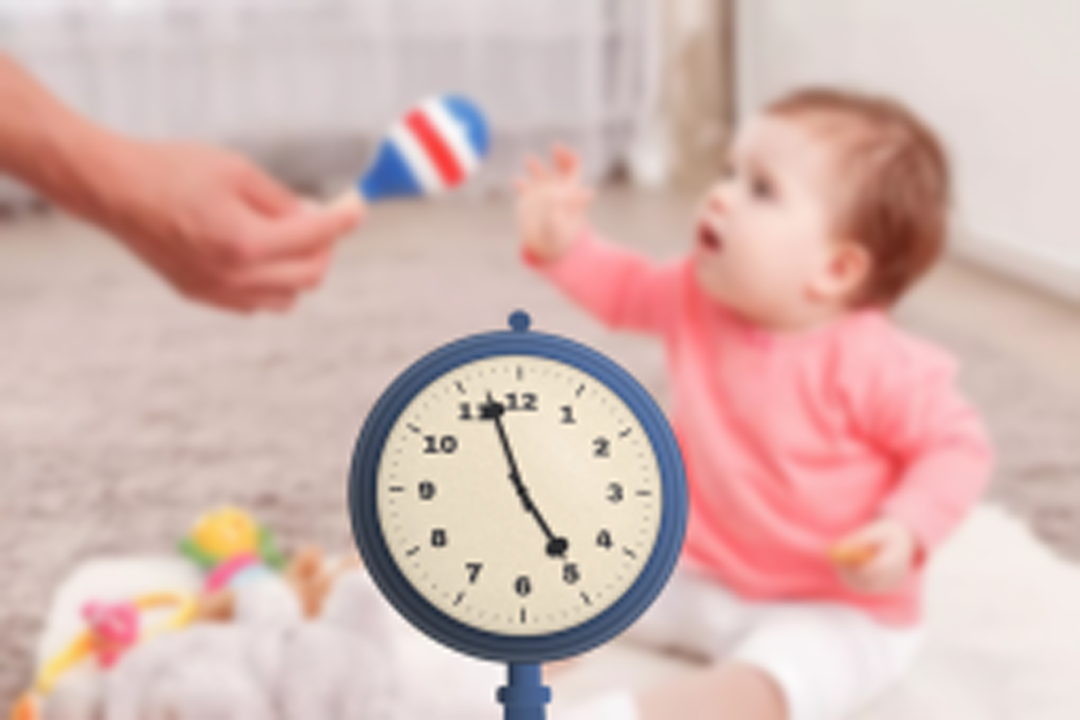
4:57
